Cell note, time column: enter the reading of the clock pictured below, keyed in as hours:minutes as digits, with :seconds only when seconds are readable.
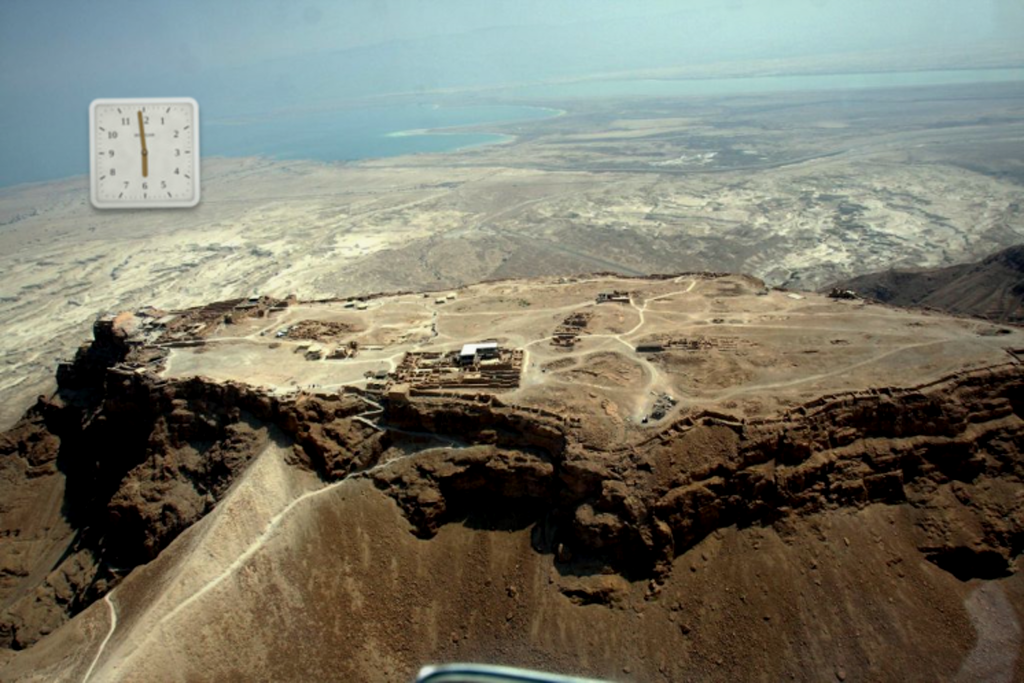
5:59
